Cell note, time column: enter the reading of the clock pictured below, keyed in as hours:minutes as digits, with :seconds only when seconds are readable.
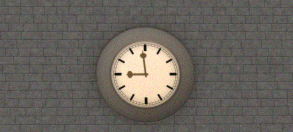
8:59
